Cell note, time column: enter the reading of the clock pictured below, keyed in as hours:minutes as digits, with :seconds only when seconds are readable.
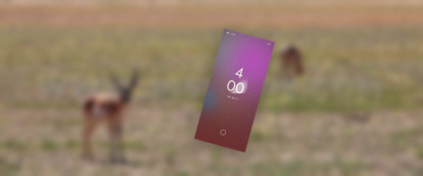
4:00
